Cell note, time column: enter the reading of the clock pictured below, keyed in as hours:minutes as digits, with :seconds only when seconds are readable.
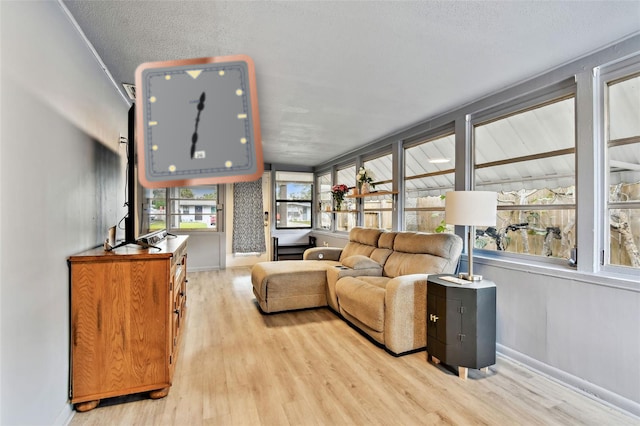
12:32
